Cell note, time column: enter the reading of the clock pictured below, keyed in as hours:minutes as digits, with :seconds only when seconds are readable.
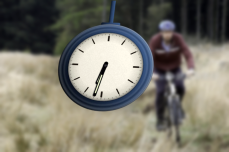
6:32
